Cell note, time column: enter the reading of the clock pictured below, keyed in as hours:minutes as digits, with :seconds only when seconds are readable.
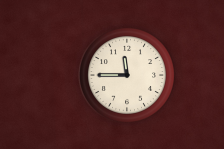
11:45
